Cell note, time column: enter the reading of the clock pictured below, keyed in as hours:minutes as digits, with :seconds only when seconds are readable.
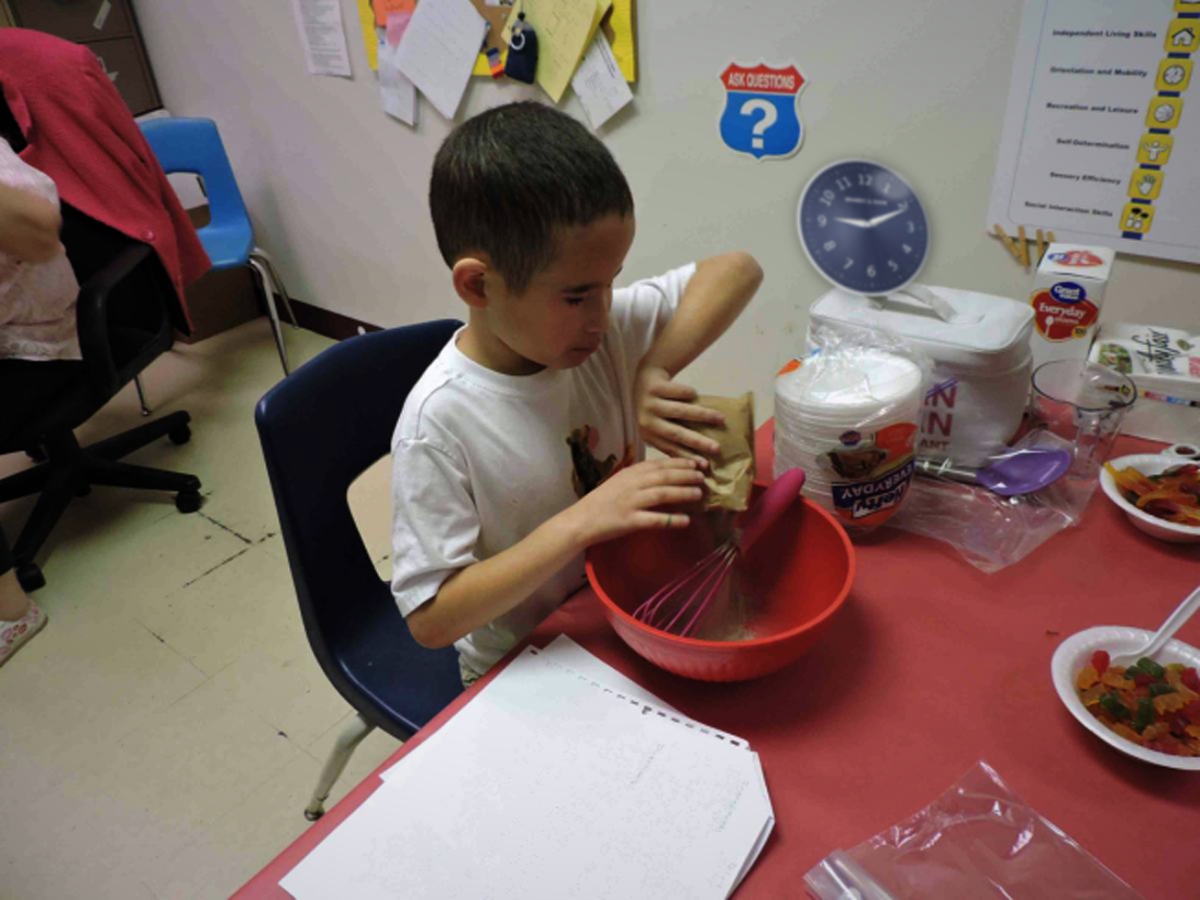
9:11
